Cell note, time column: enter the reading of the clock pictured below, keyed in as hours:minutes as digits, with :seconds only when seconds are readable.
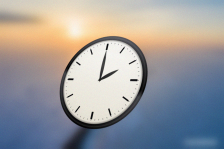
2:00
